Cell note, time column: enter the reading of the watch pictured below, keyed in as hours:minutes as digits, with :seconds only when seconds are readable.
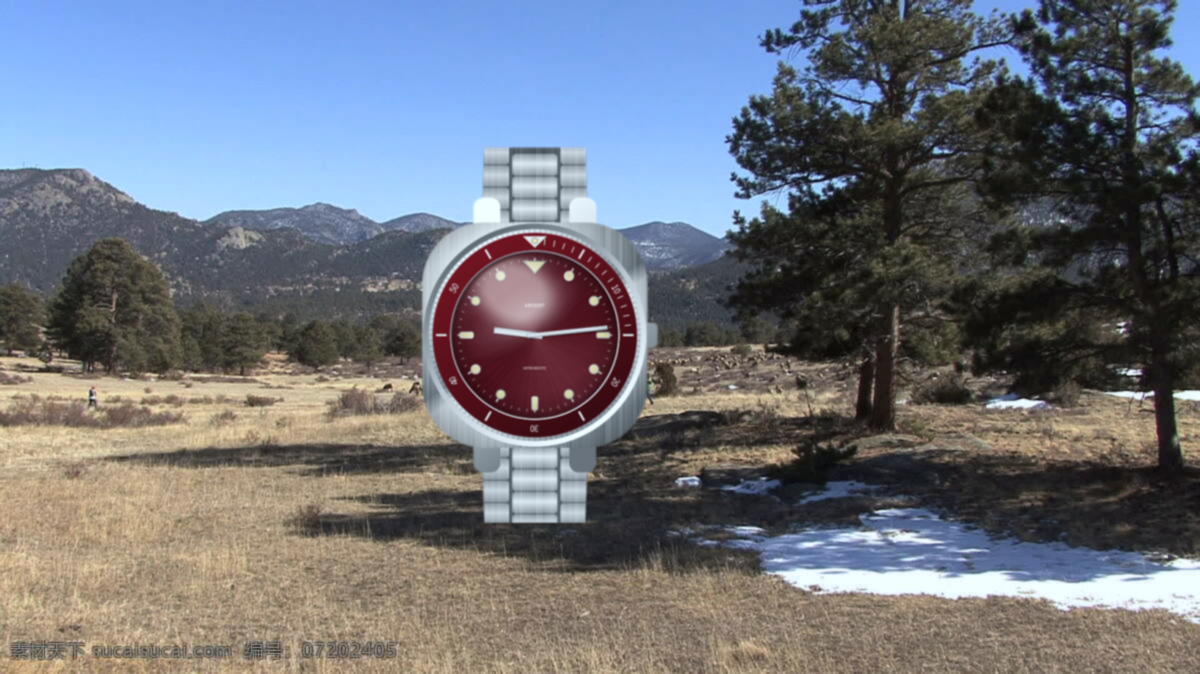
9:14
